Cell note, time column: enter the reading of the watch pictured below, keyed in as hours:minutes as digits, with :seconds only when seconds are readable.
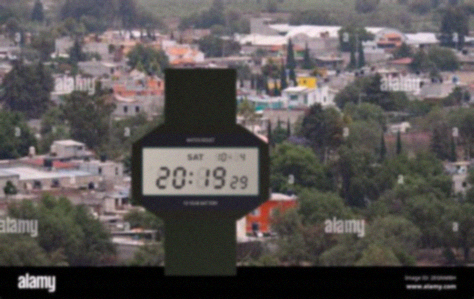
20:19:29
